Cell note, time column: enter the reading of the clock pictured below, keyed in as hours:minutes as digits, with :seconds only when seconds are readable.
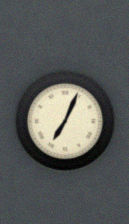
7:04
